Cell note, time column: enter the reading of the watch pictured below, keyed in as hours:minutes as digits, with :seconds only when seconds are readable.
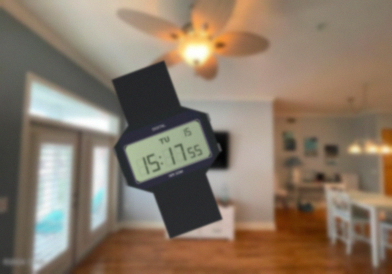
15:17:55
